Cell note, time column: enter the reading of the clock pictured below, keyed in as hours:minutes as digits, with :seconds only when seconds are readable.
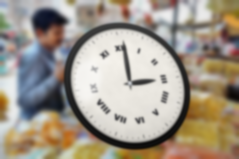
3:01
